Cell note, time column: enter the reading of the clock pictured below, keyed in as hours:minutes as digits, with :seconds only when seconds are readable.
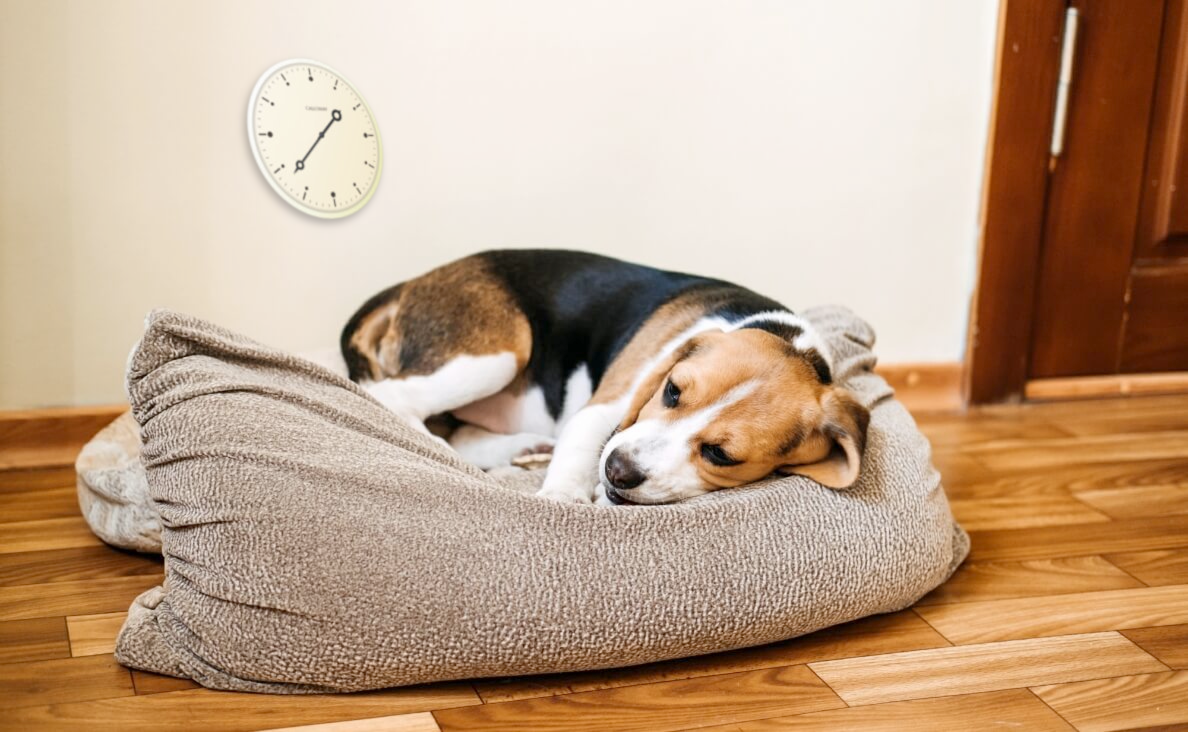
1:38
